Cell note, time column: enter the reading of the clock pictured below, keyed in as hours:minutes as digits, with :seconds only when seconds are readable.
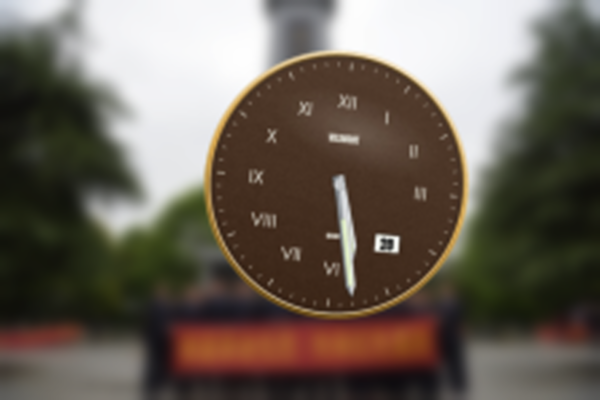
5:28
